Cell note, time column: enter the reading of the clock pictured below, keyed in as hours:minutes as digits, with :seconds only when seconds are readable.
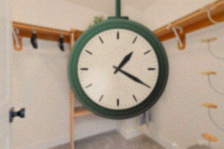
1:20
